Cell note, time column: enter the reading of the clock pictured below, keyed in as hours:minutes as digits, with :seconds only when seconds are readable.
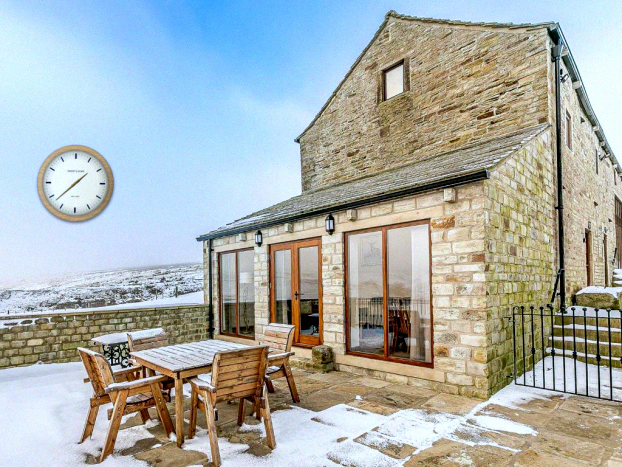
1:38
